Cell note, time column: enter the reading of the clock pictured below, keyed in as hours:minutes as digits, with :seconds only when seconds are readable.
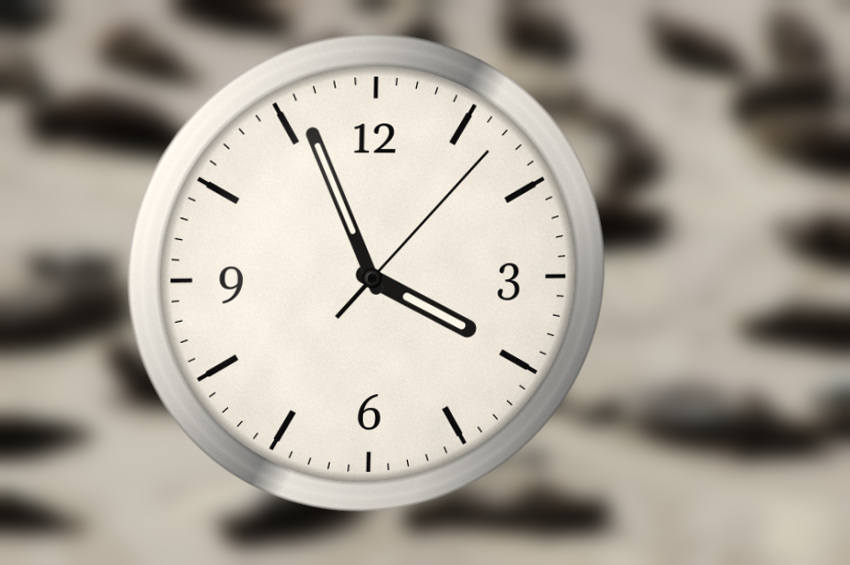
3:56:07
